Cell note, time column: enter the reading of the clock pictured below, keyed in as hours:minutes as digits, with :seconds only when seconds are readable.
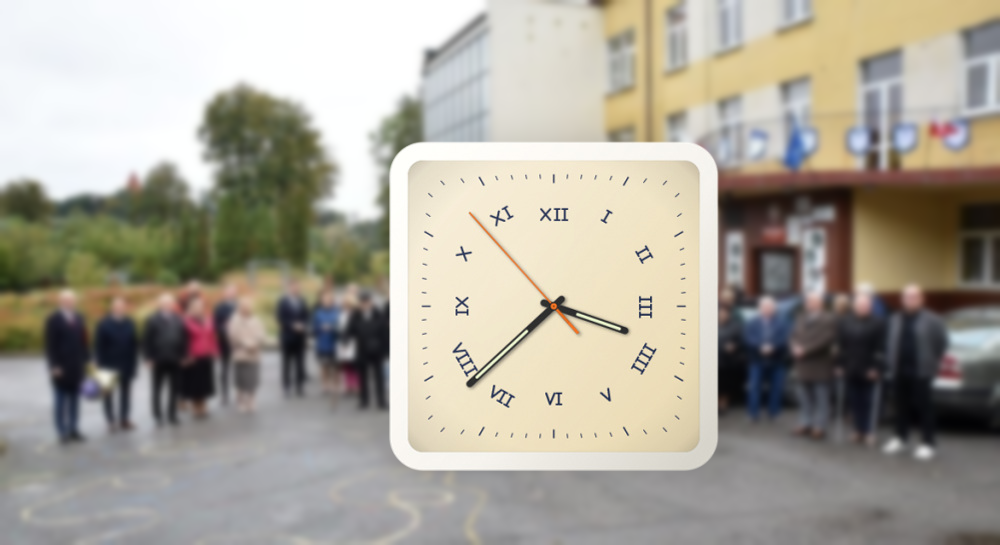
3:37:53
